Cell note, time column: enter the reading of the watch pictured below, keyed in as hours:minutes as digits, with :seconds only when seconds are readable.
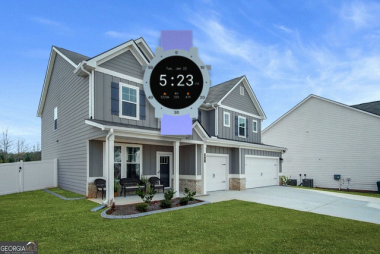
5:23
